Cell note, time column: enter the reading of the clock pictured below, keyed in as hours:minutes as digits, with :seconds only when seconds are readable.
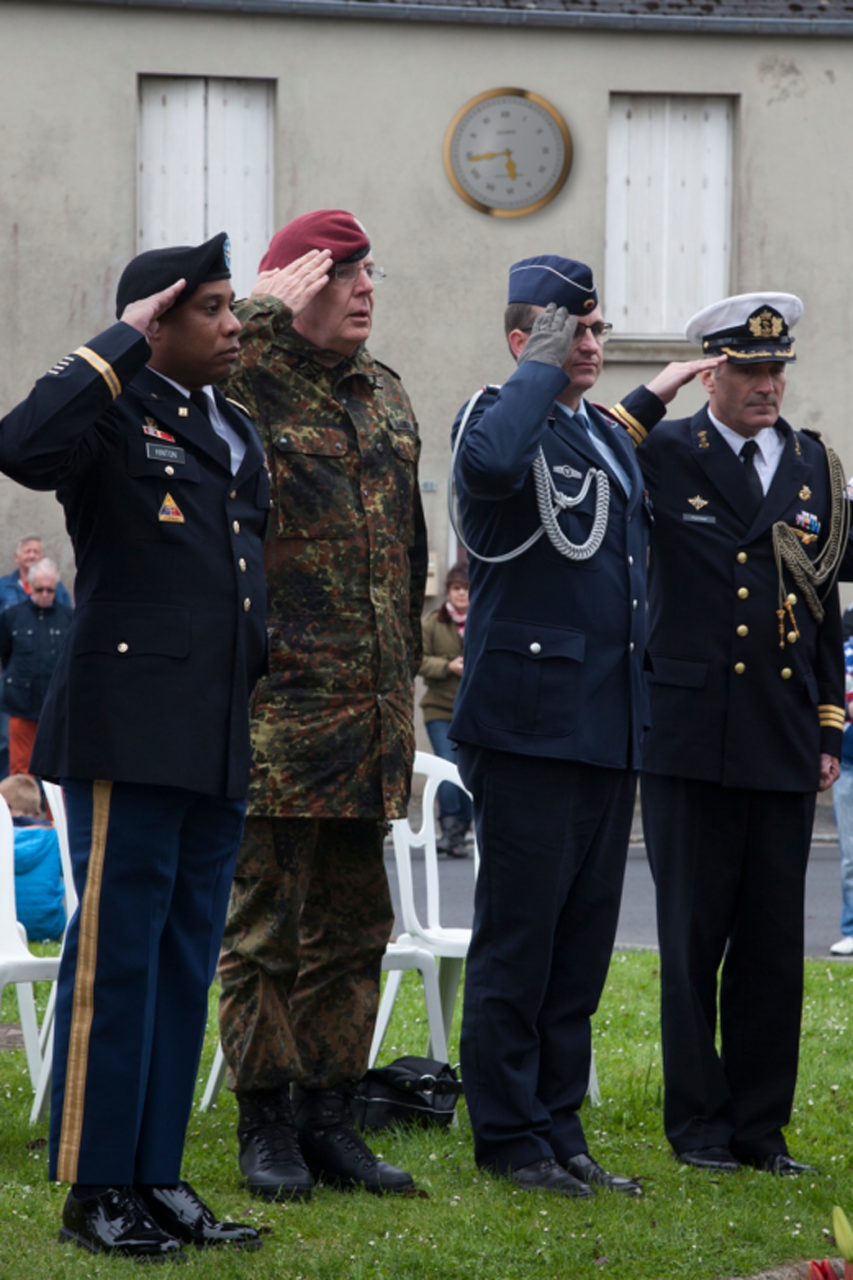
5:44
